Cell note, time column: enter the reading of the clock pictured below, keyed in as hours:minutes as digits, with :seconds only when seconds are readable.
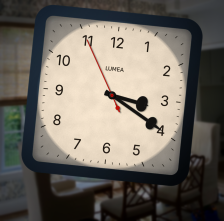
3:19:55
